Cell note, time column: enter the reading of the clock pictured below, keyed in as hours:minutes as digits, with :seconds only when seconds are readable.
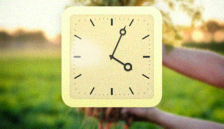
4:04
